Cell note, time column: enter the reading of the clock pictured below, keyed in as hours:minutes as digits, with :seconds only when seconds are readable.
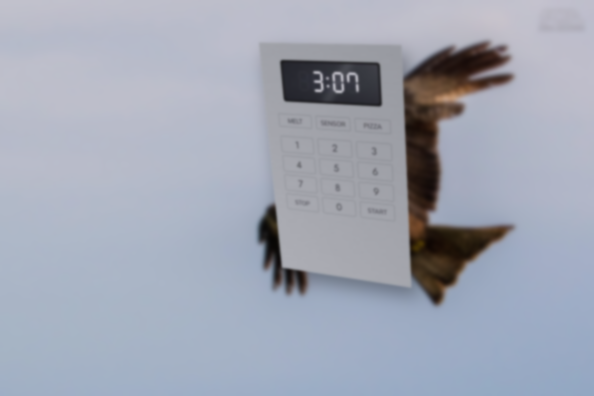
3:07
